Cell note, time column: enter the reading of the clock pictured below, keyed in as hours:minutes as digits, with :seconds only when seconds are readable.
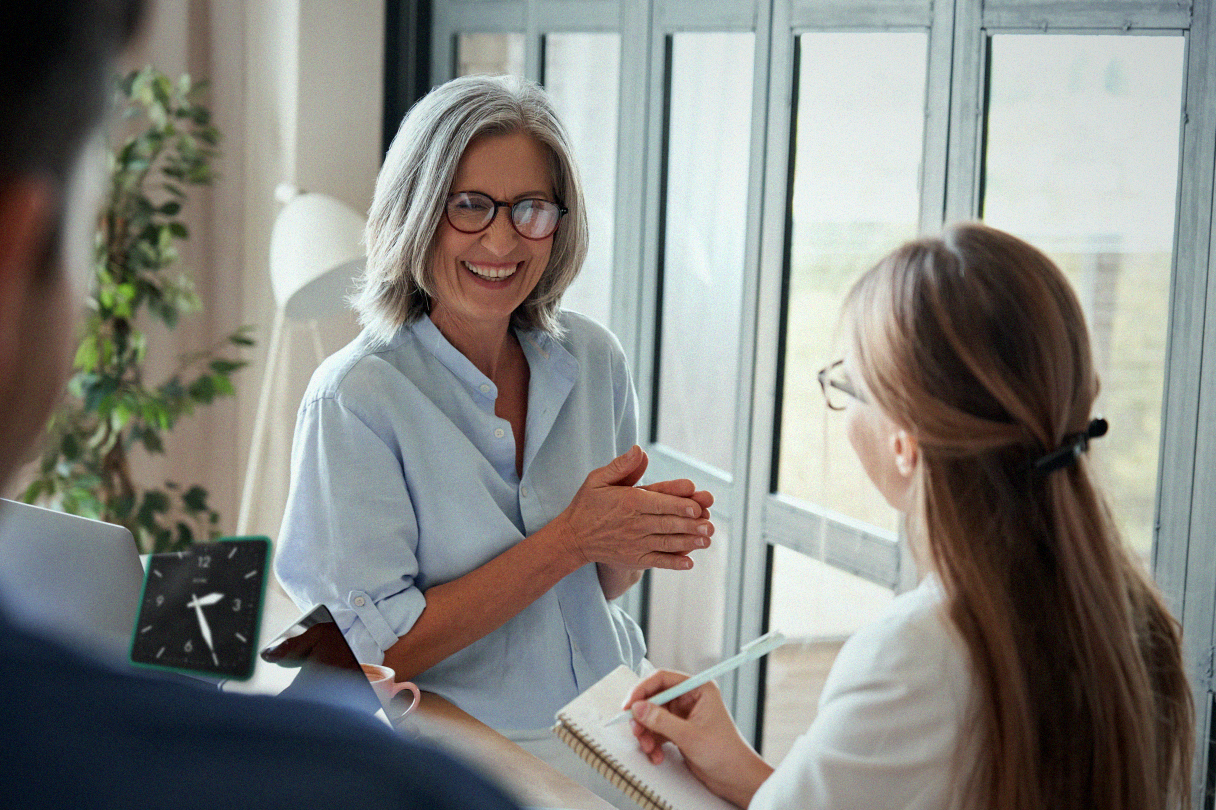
2:25
